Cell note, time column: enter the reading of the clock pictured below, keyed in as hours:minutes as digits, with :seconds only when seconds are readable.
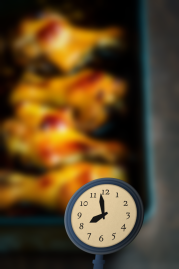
7:58
